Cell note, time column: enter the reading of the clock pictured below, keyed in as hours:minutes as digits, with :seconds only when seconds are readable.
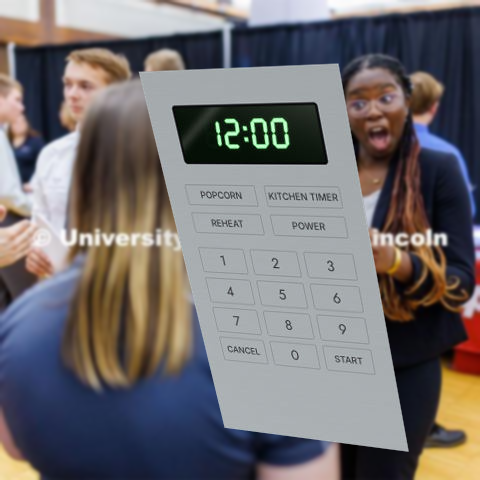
12:00
